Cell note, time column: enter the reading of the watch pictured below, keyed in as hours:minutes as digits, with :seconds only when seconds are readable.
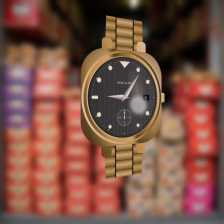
9:06
